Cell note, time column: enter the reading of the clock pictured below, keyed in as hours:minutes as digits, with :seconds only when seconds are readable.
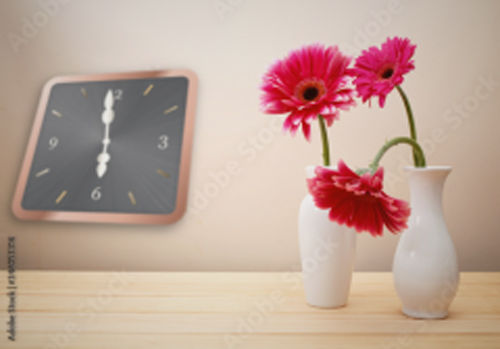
5:59
